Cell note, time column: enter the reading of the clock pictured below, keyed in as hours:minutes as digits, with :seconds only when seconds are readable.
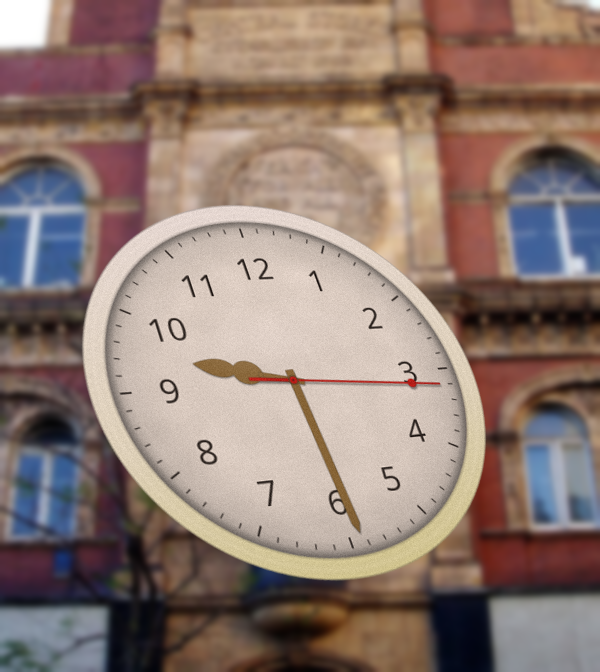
9:29:16
